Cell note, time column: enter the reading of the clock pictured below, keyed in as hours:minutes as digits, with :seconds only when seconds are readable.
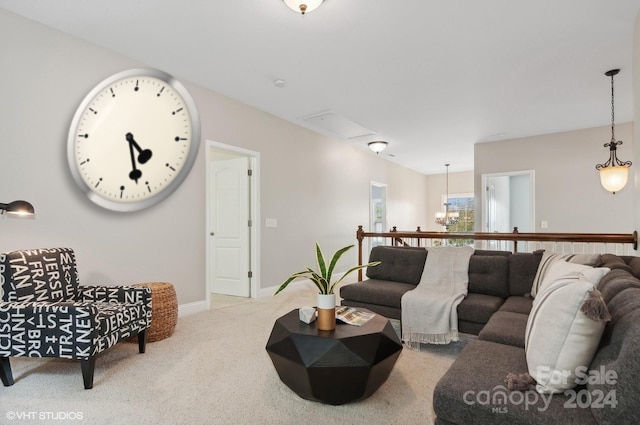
4:27
